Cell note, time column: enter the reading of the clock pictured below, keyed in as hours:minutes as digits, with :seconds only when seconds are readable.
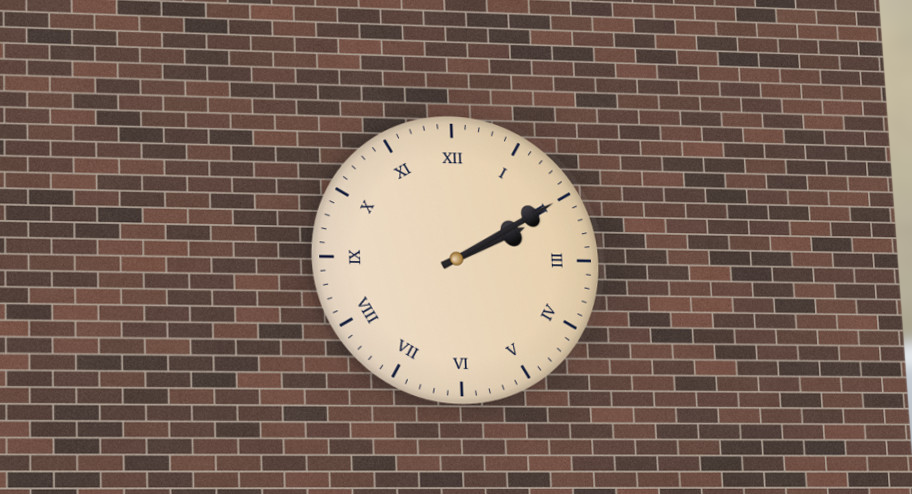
2:10
